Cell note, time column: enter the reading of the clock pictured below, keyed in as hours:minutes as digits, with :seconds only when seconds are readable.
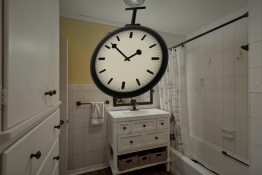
1:52
